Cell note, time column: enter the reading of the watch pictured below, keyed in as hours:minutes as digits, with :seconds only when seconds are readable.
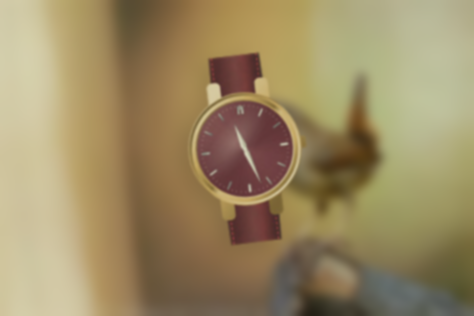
11:27
